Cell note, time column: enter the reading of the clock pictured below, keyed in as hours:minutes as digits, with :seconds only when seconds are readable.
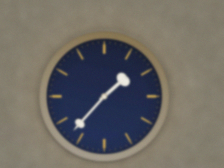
1:37
